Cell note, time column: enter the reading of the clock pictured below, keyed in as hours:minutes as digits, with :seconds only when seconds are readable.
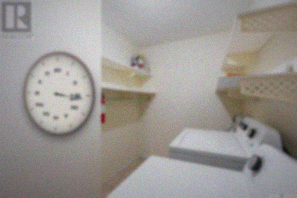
3:16
